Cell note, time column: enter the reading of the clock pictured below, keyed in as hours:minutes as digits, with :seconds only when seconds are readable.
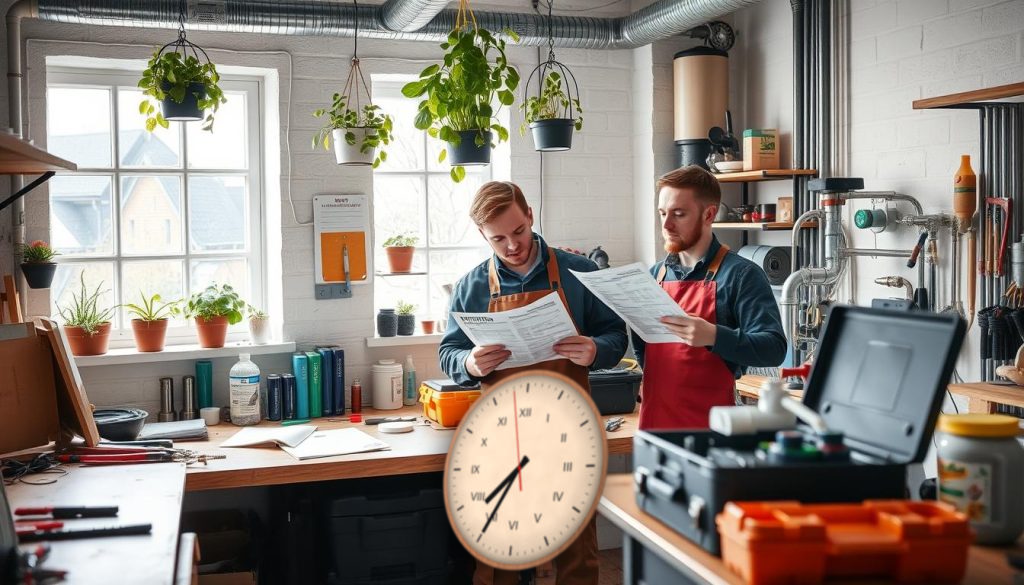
7:34:58
